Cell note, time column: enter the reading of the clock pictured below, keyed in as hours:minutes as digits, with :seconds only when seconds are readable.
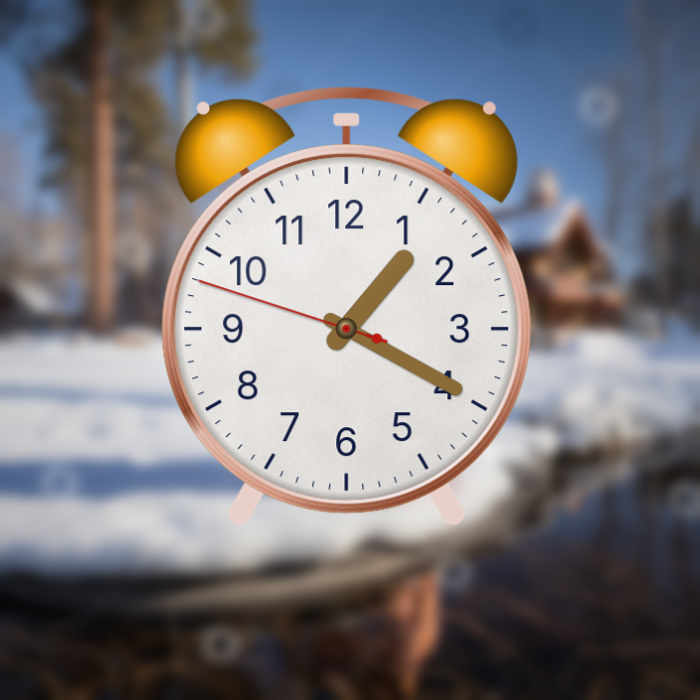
1:19:48
